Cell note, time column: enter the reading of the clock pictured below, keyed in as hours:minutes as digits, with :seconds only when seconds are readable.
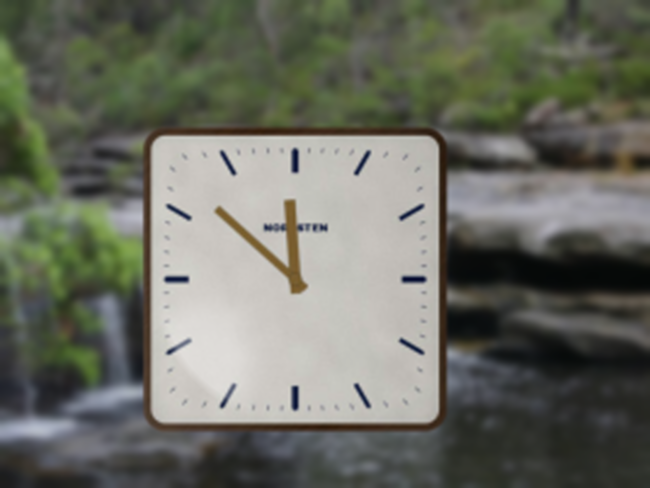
11:52
